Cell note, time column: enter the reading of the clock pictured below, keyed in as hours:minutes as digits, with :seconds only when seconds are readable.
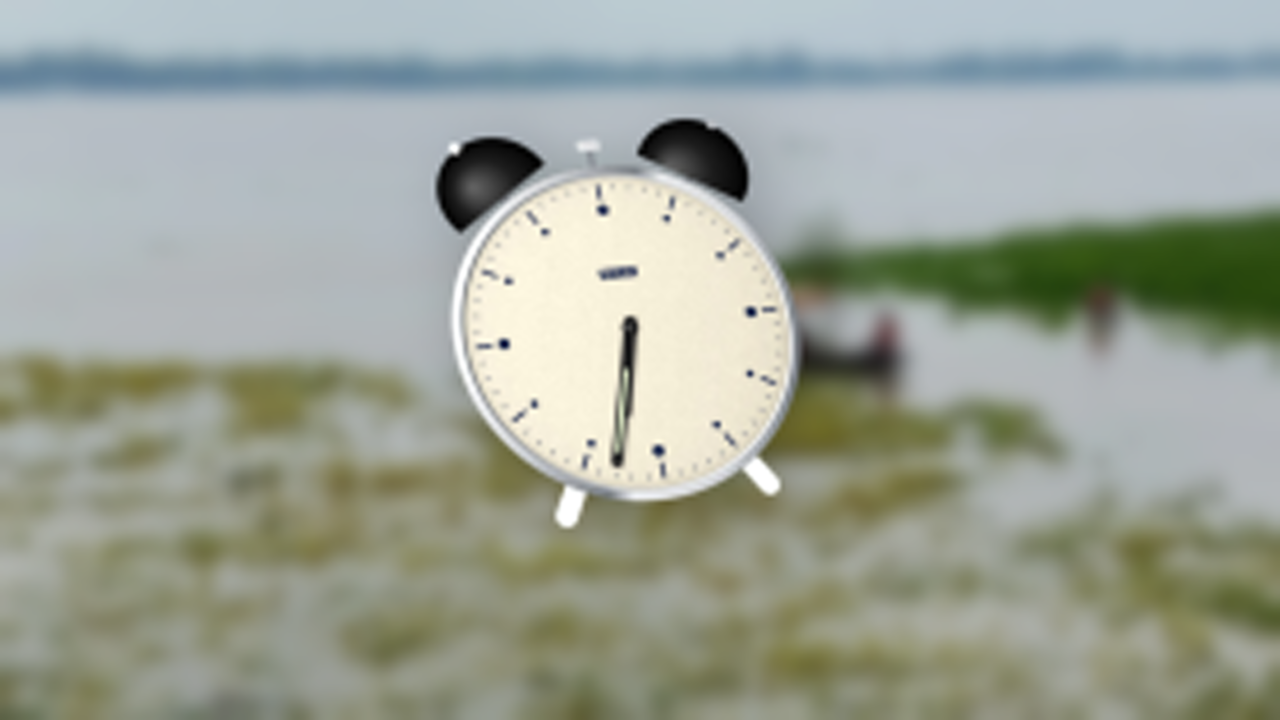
6:33
